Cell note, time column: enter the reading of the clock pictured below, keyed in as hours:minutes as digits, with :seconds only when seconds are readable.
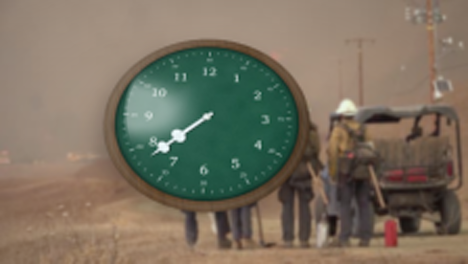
7:38
